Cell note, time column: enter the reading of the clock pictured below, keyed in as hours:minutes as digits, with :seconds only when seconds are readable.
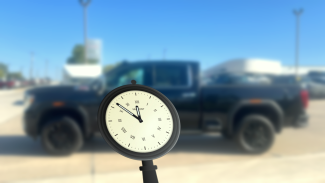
11:52
